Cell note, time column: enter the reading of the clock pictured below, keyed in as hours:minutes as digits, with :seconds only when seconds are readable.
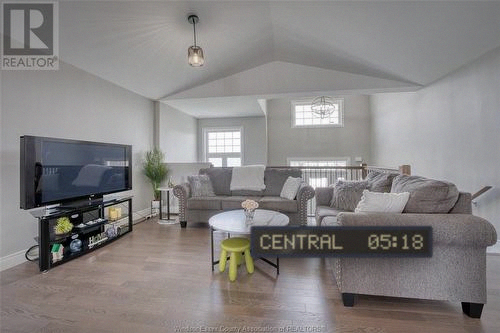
5:18
